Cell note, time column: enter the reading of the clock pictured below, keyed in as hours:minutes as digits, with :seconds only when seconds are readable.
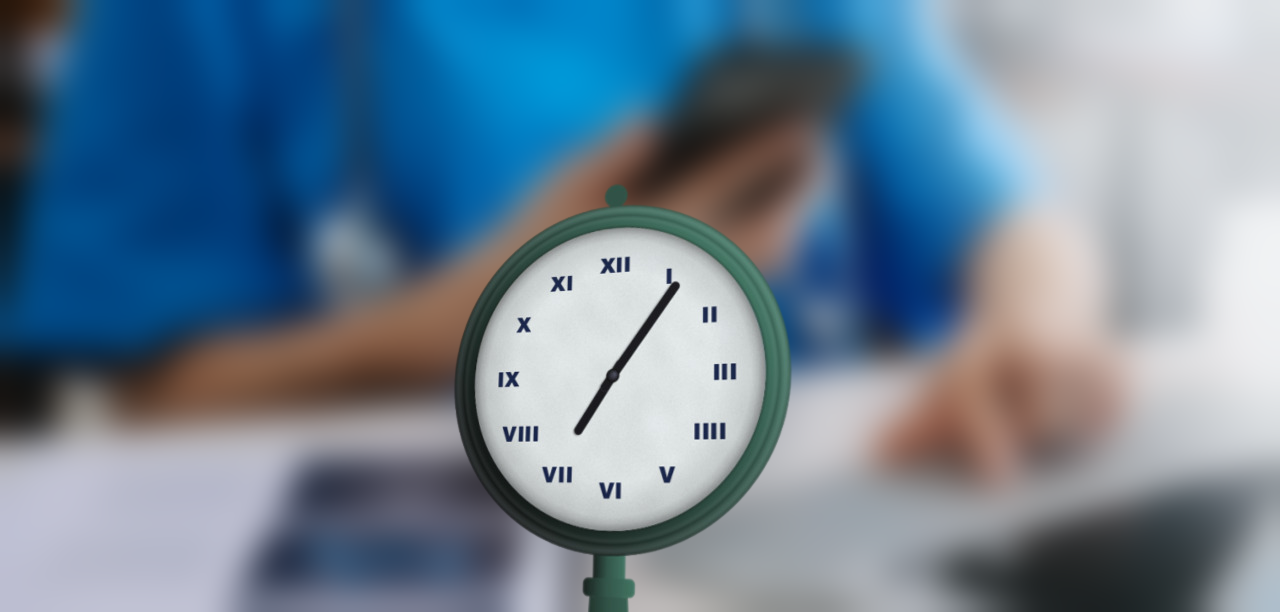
7:06
